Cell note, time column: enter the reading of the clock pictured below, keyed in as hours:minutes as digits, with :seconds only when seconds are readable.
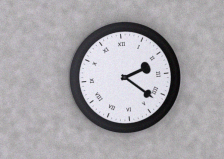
2:22
